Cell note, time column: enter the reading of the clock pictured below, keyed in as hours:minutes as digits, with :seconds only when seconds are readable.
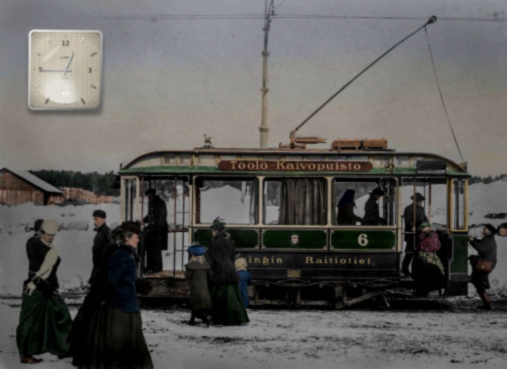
12:45
